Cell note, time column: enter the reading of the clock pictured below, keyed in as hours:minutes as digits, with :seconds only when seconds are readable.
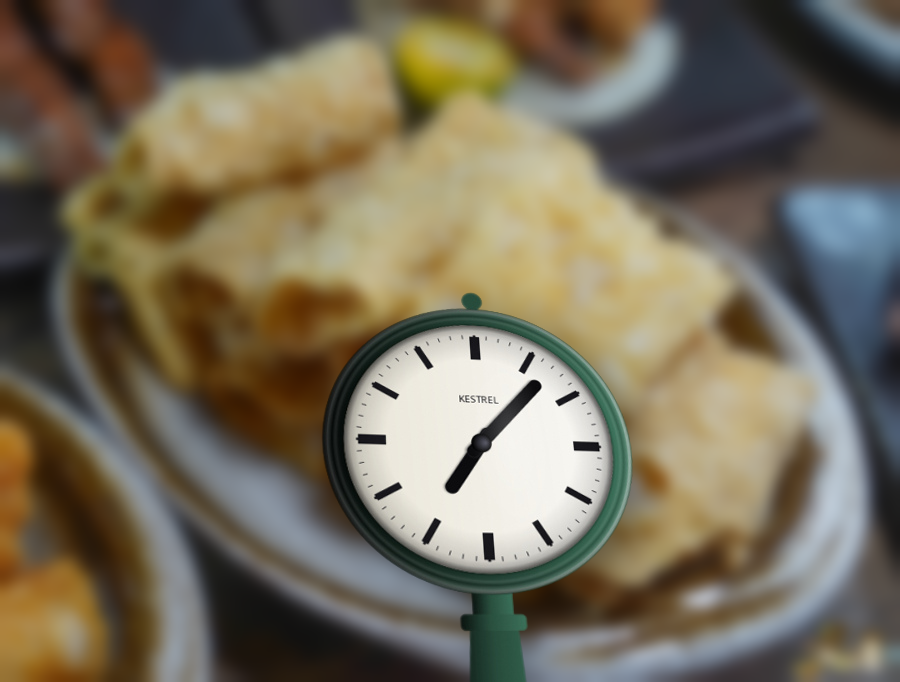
7:07
